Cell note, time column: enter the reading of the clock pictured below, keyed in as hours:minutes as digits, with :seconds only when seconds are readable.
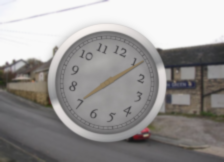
7:06
